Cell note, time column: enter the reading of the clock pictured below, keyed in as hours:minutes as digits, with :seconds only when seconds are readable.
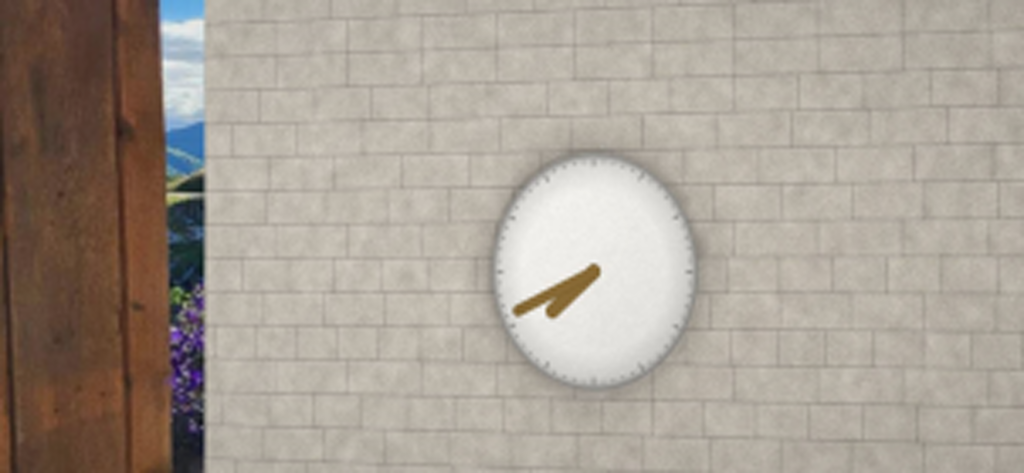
7:41
